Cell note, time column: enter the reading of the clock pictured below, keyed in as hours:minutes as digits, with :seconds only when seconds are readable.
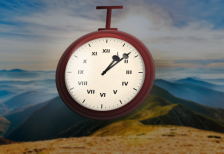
1:08
